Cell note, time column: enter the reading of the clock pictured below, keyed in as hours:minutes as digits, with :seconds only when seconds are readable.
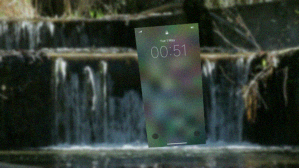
0:51
